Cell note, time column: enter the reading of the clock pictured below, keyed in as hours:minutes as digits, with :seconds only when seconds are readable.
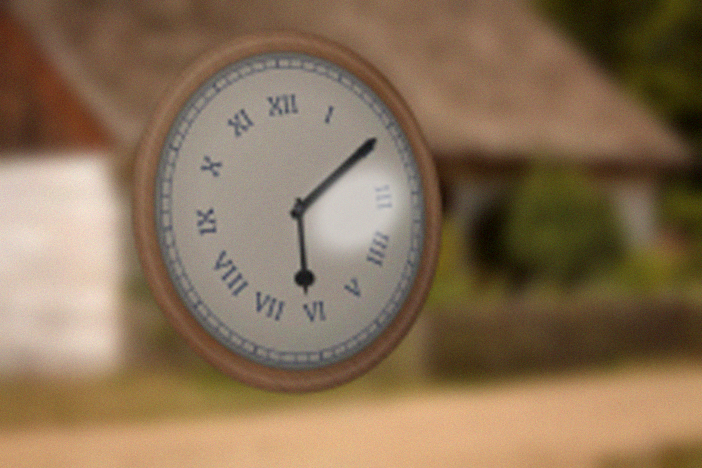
6:10
